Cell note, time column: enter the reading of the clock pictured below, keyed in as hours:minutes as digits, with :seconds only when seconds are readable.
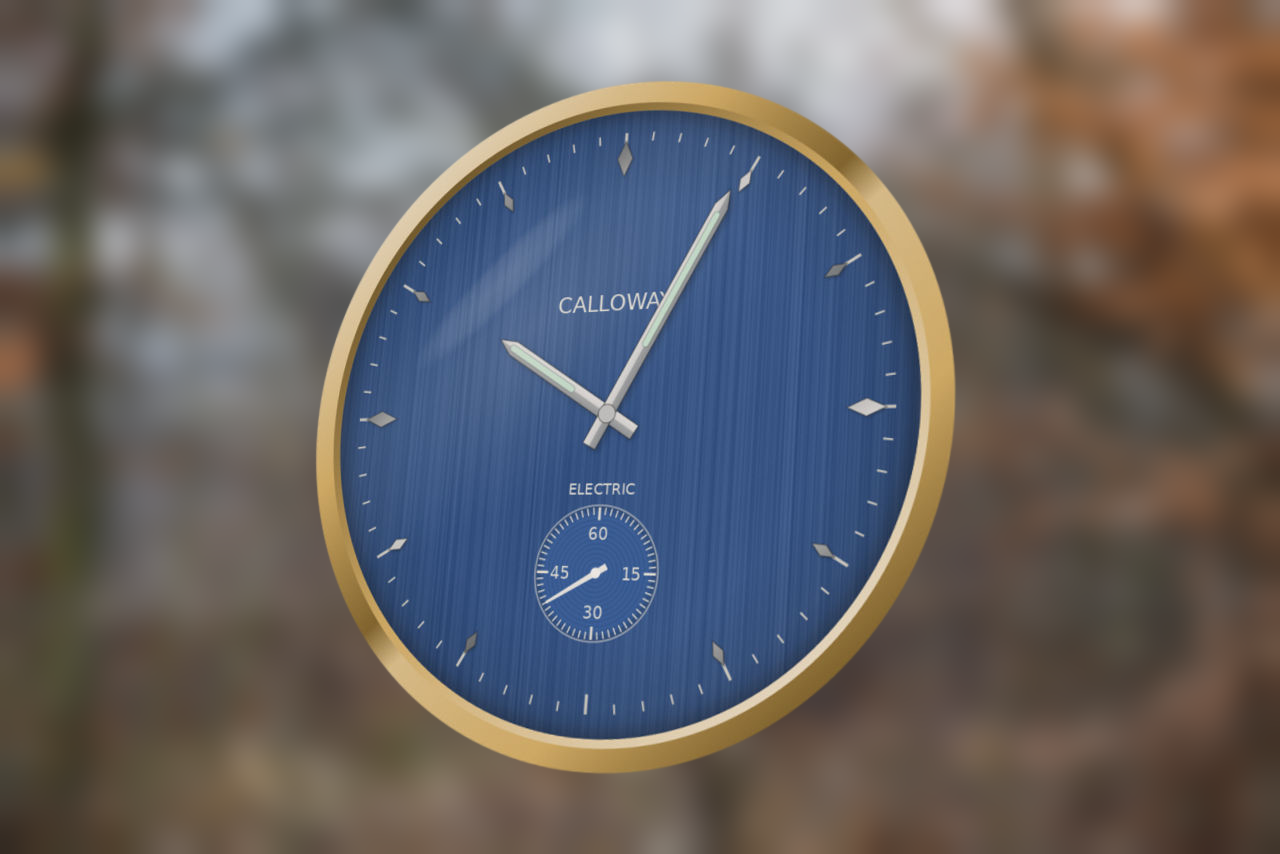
10:04:40
